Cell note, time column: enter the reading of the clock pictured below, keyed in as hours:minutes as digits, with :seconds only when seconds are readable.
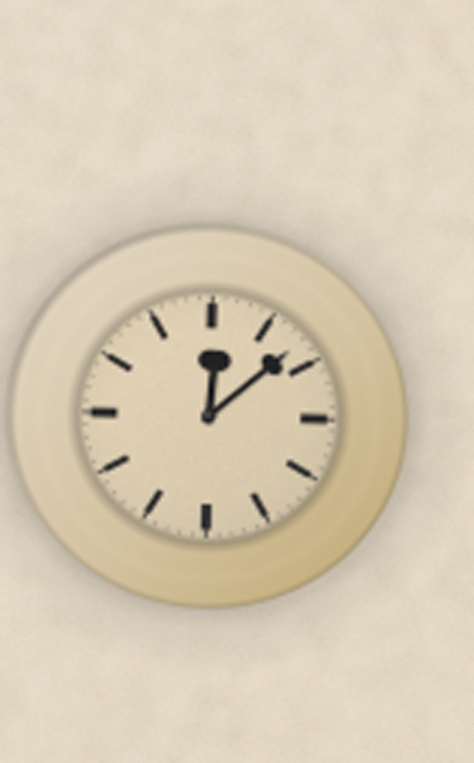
12:08
